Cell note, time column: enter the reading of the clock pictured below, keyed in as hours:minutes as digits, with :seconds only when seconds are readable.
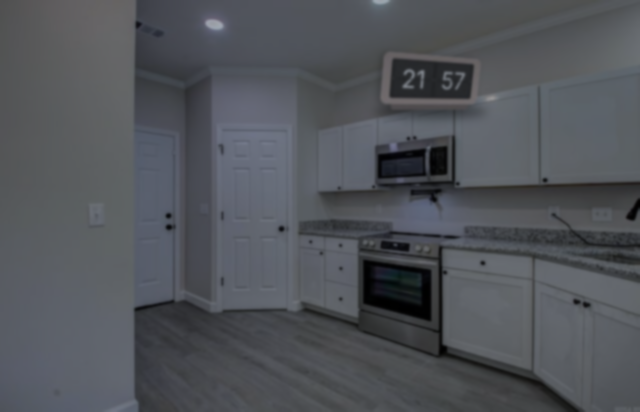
21:57
